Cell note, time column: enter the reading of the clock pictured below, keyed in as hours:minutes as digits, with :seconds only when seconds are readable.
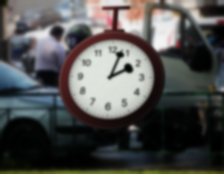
2:03
